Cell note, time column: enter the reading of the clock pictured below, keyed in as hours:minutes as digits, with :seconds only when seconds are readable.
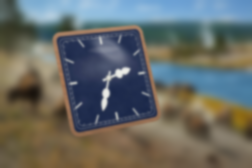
2:34
